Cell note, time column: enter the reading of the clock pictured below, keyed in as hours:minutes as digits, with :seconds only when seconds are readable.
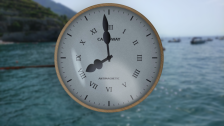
7:59
